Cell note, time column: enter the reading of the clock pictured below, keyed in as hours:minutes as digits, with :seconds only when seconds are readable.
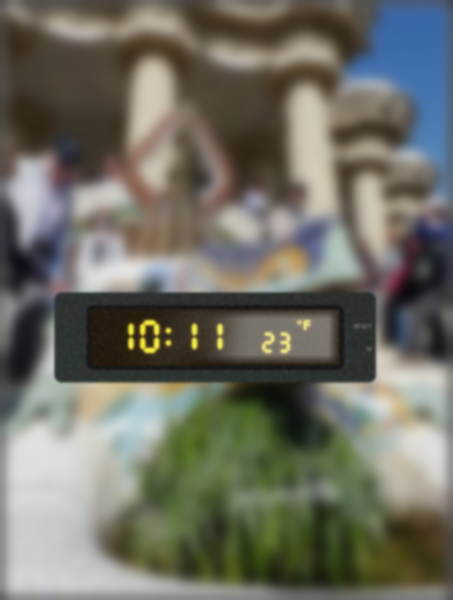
10:11
